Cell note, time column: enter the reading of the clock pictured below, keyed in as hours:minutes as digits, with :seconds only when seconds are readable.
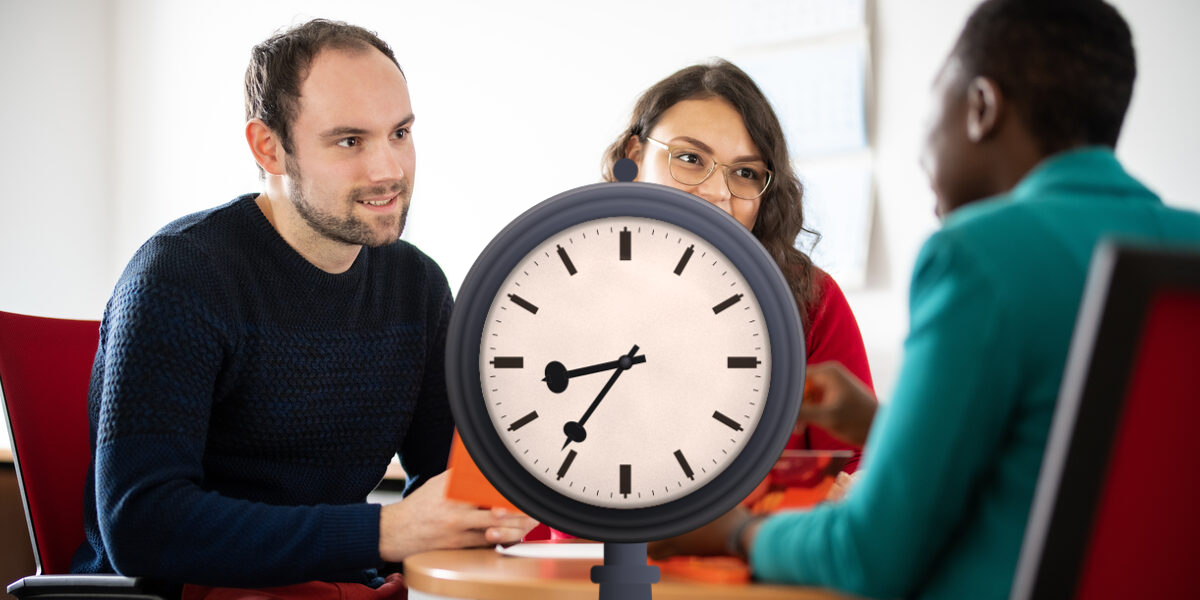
8:36
